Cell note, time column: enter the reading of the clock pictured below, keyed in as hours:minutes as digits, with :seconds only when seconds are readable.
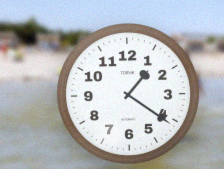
1:21
